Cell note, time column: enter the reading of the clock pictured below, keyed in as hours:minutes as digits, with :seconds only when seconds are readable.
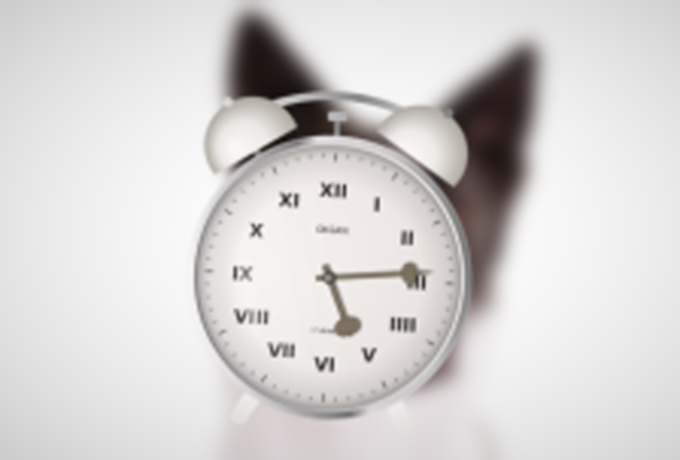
5:14
